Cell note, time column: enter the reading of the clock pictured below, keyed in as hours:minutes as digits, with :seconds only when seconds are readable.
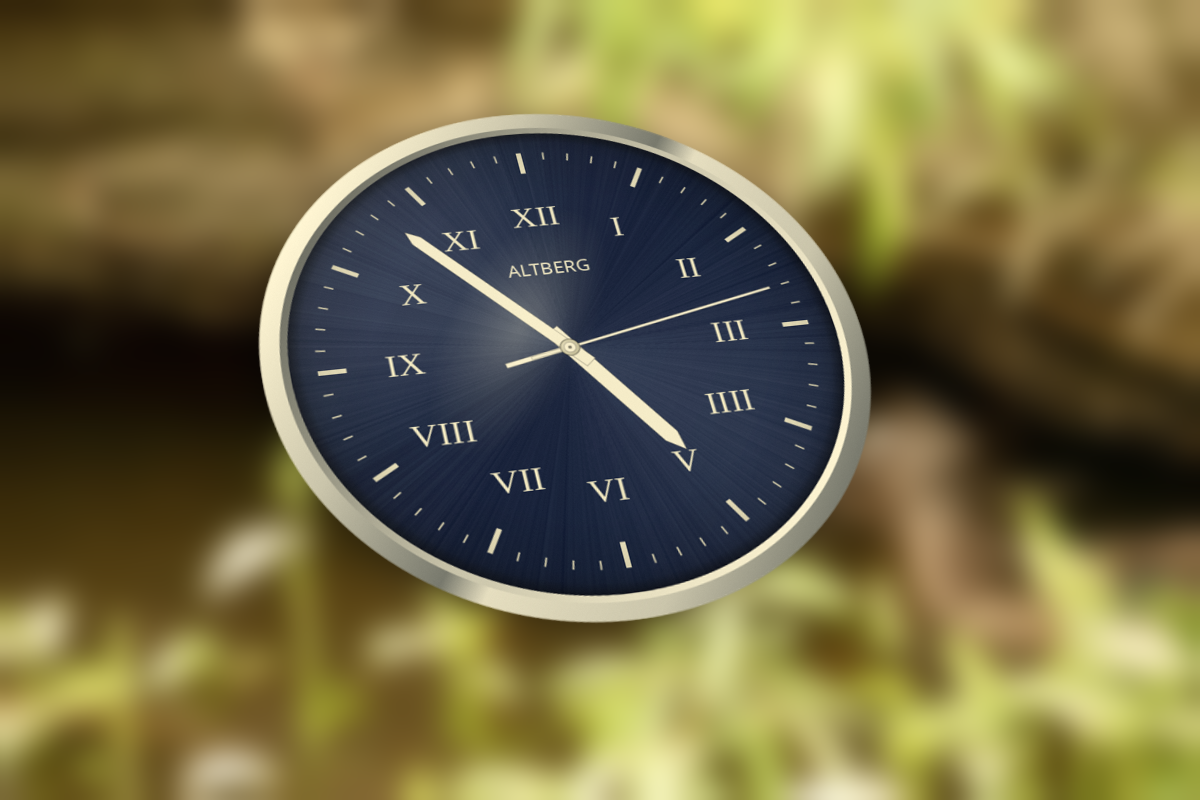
4:53:13
